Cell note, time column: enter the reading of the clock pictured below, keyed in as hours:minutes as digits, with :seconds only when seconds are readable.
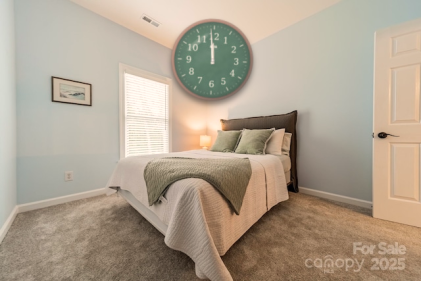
11:59
